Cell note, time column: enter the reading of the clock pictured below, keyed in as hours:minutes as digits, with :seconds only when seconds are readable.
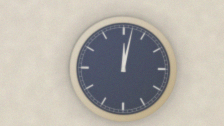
12:02
